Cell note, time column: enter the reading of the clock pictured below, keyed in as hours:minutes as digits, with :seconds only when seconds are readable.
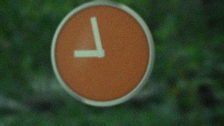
8:58
